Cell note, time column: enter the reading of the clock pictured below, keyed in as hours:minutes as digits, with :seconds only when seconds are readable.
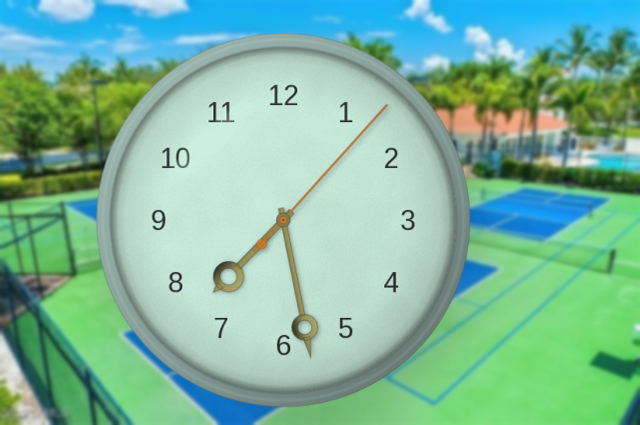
7:28:07
